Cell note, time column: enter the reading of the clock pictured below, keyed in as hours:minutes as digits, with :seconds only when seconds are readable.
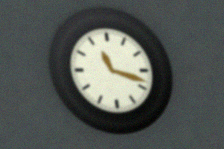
11:18
